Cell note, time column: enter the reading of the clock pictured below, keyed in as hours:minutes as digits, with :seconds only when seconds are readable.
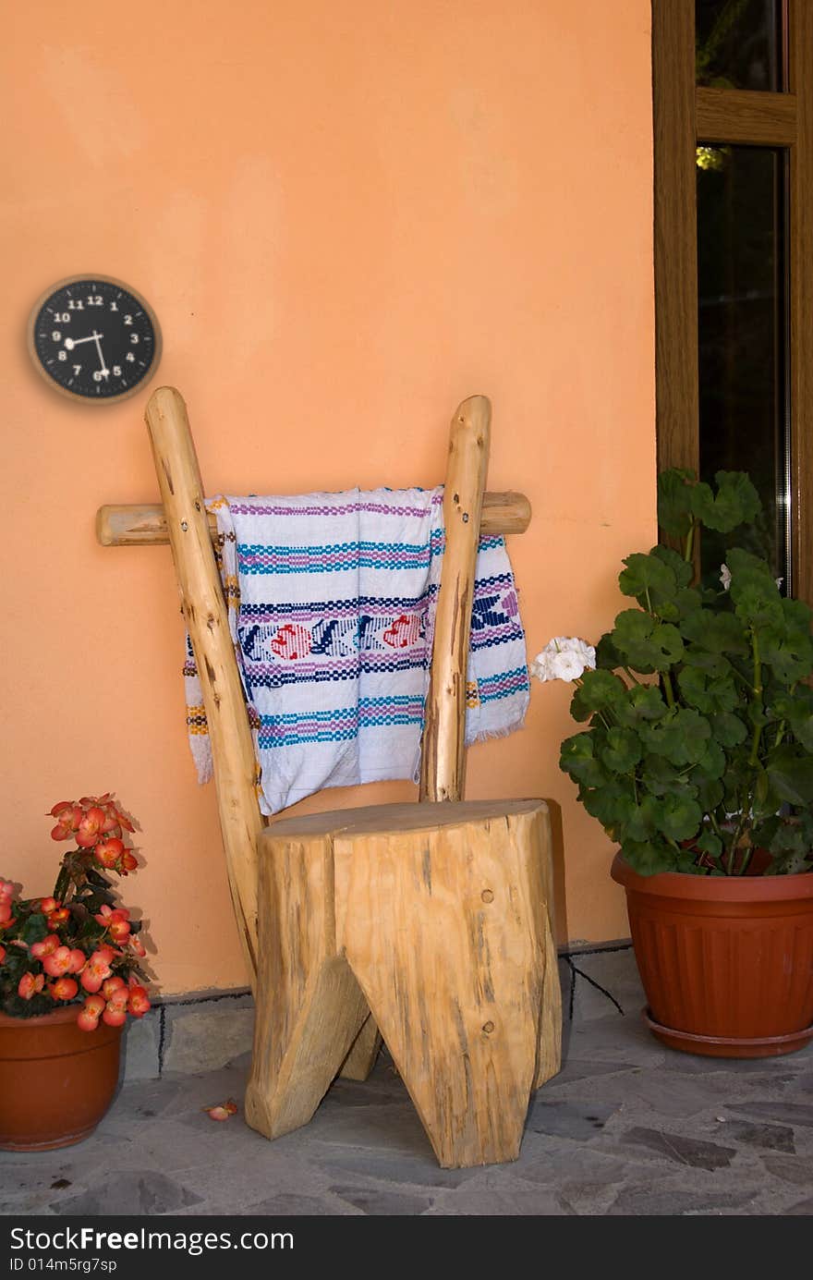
8:28
